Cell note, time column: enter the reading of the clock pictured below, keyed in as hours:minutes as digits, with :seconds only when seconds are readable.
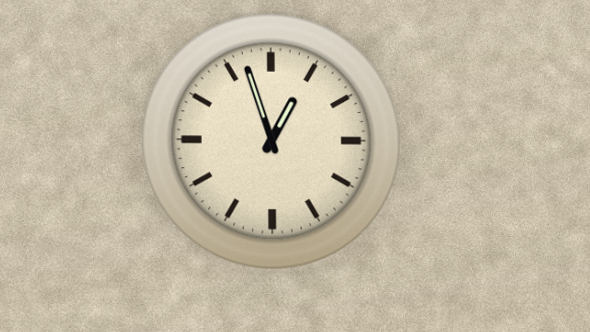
12:57
